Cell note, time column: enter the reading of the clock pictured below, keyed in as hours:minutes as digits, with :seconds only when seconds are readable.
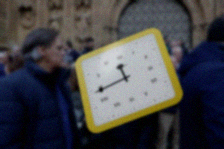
11:44
